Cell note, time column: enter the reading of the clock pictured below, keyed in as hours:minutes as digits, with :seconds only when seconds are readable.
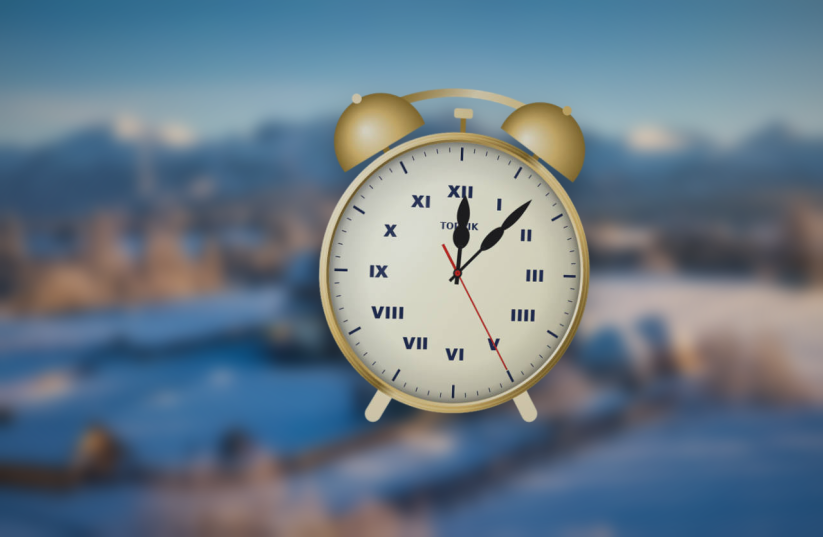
12:07:25
